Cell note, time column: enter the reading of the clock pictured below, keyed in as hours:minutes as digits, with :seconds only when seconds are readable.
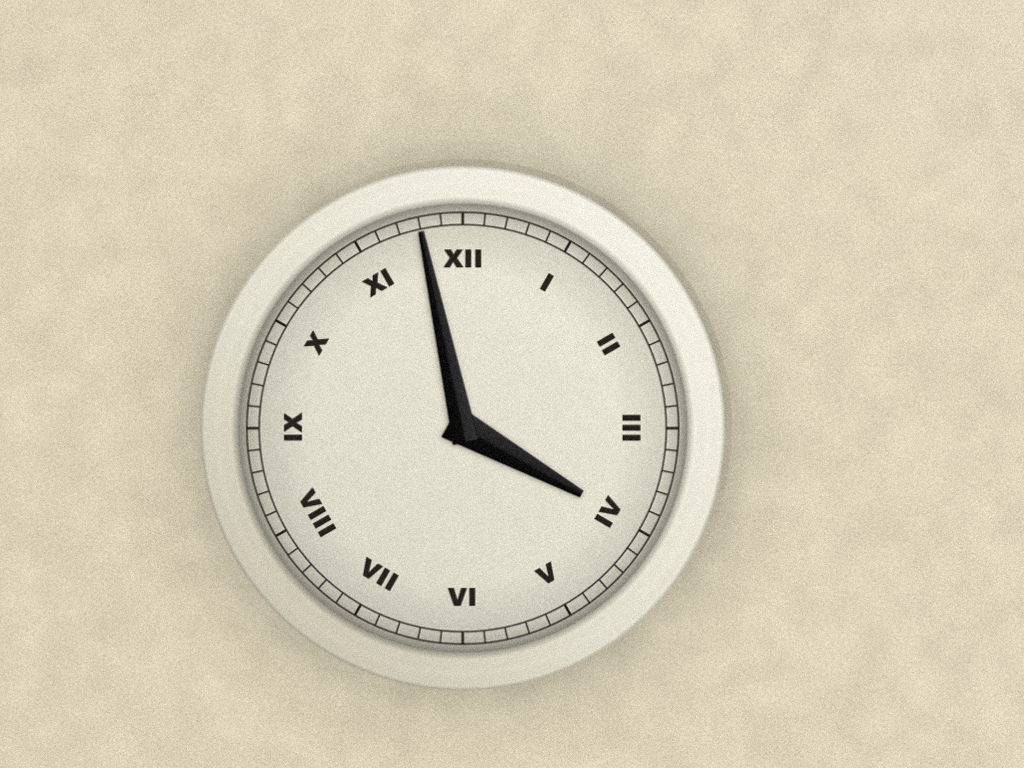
3:58
